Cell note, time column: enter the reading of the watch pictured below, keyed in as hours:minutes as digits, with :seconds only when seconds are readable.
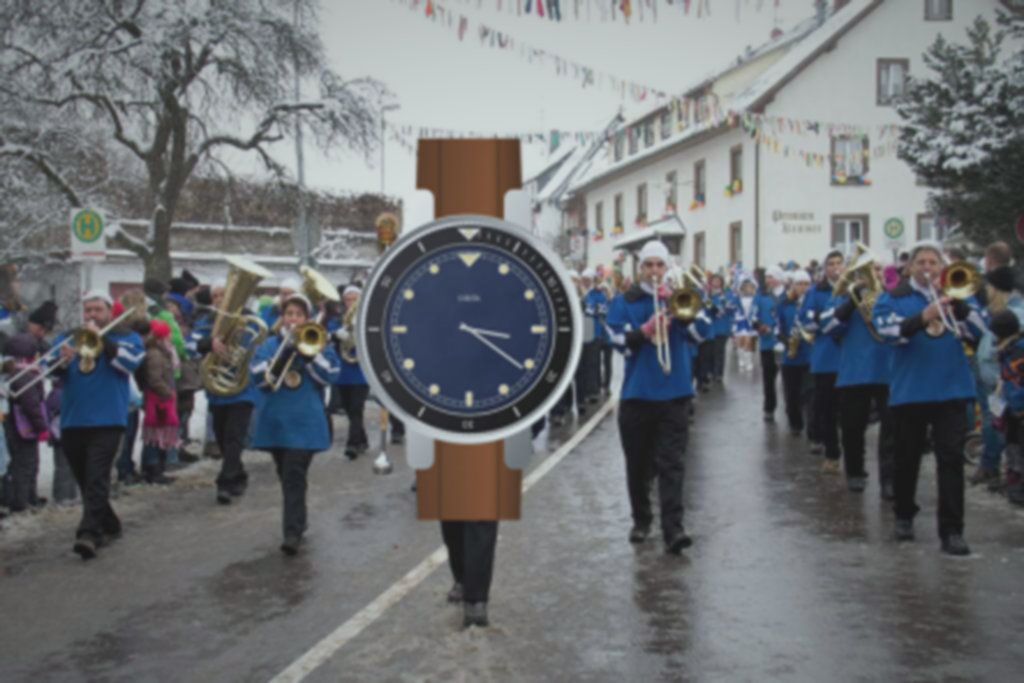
3:21
